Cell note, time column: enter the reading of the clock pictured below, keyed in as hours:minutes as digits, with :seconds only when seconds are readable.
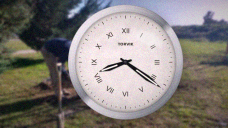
8:21
